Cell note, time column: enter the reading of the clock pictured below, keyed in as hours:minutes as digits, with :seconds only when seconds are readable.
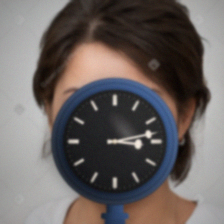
3:13
